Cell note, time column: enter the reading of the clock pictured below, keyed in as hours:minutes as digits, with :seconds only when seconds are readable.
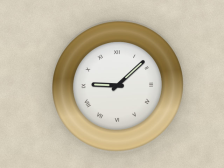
9:08
